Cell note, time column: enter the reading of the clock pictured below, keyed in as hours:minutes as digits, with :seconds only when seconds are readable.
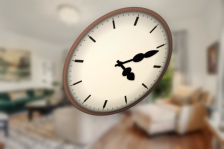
4:11
